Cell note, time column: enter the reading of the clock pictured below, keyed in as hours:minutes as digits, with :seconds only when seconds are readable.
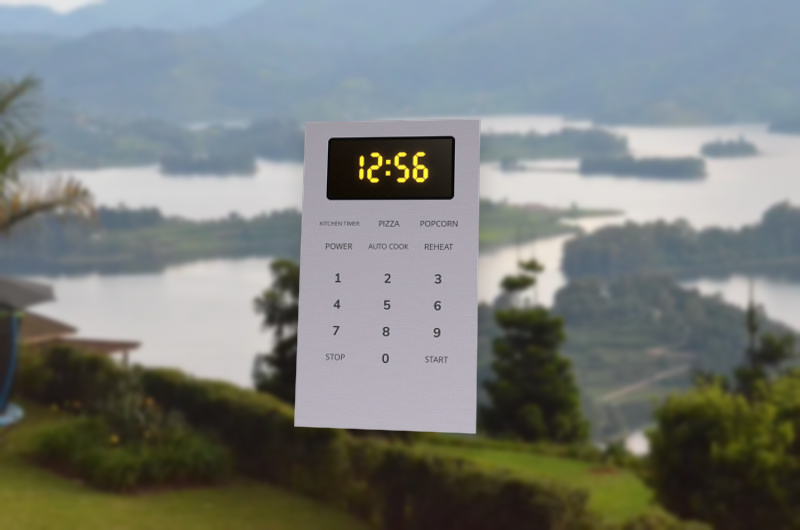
12:56
